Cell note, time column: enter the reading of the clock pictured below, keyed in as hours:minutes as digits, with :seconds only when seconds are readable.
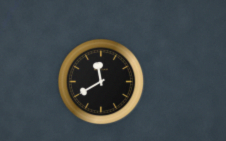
11:40
